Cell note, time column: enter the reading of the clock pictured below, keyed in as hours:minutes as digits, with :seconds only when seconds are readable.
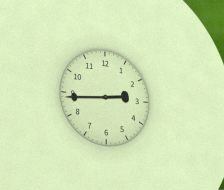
2:44
